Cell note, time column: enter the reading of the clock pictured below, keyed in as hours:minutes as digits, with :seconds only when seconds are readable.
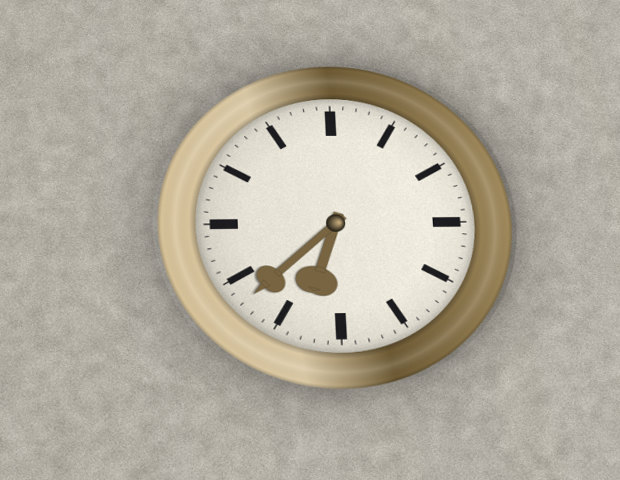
6:38
